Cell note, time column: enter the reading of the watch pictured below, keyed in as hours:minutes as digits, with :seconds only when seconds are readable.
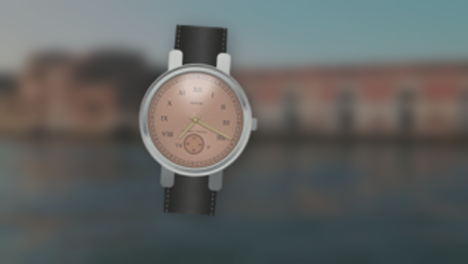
7:19
